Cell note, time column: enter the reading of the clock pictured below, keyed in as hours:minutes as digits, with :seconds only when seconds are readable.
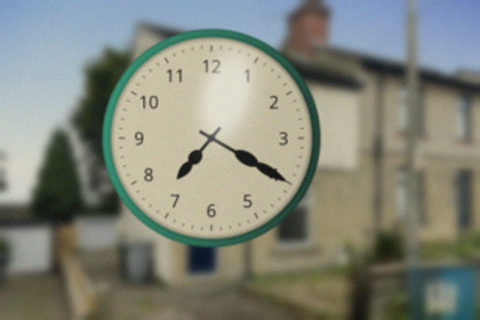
7:20
